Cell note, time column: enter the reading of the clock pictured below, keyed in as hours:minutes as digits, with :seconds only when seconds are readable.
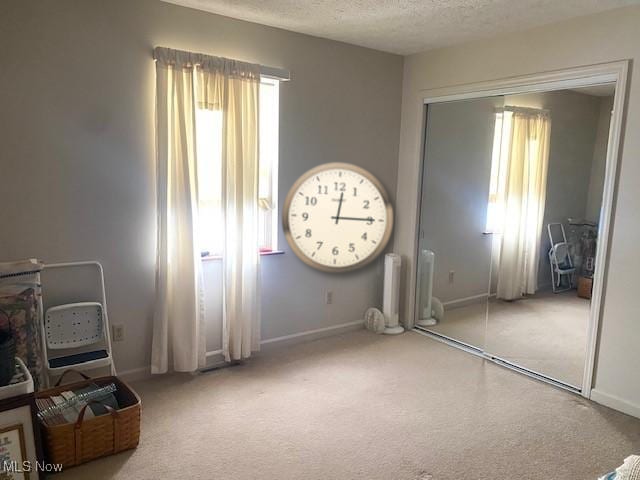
12:15
